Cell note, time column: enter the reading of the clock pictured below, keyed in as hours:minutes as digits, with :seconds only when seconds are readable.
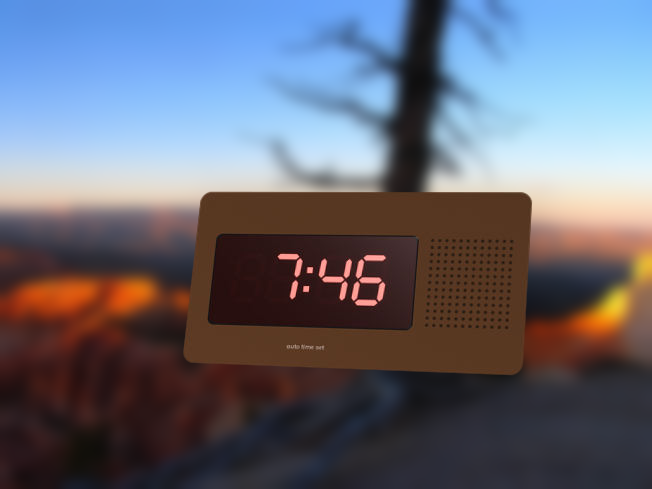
7:46
